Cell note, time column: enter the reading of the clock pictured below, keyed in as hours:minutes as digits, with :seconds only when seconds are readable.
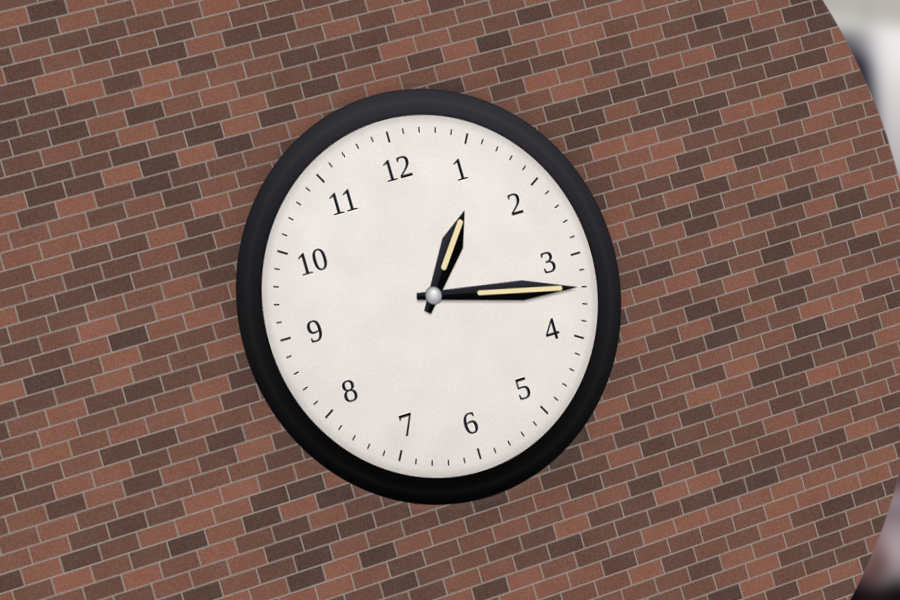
1:17
